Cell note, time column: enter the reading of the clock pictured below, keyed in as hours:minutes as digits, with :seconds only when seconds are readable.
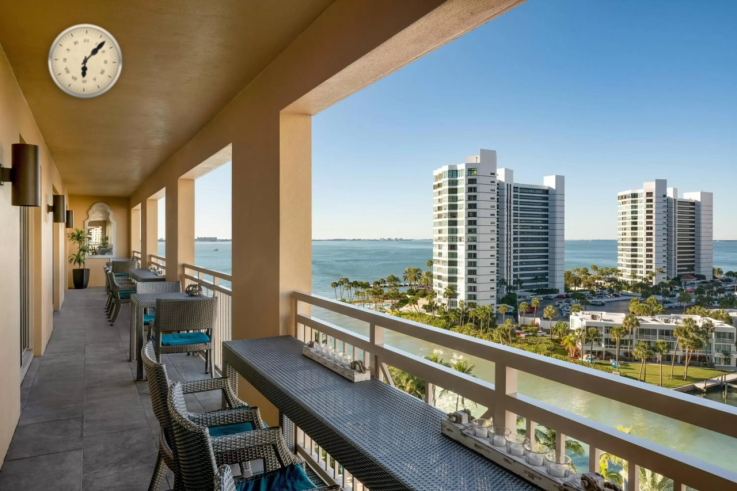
6:07
